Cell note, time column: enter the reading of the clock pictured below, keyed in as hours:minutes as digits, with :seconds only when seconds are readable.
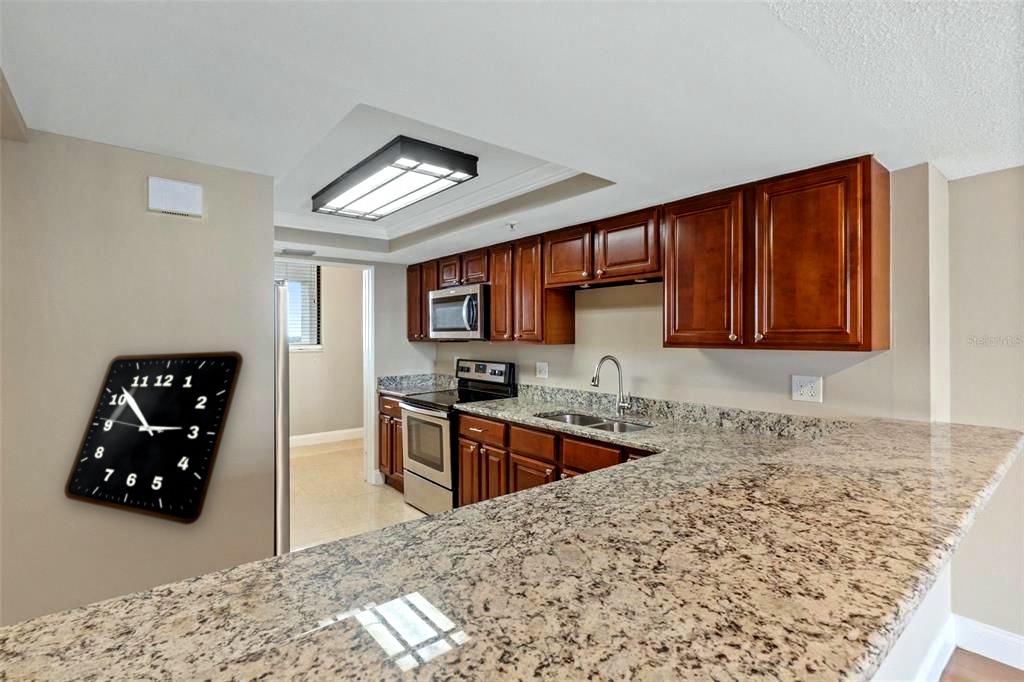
2:51:46
